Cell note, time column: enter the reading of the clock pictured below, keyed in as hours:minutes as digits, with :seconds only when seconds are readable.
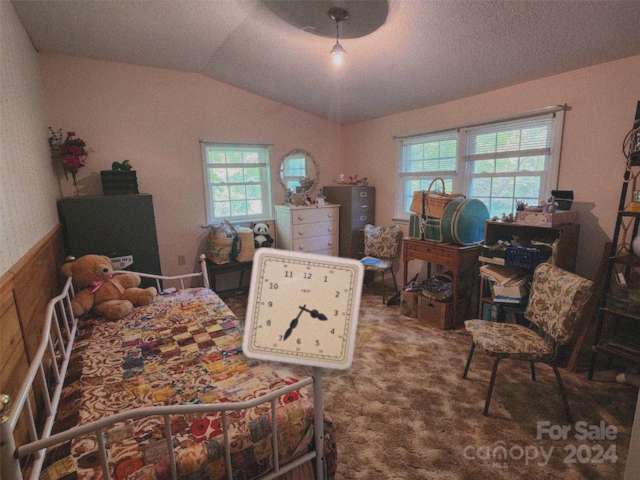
3:34
